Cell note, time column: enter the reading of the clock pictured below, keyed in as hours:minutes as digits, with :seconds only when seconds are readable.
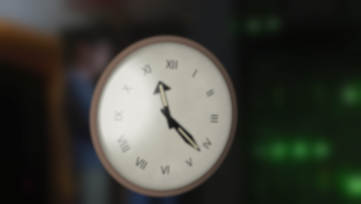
11:22
